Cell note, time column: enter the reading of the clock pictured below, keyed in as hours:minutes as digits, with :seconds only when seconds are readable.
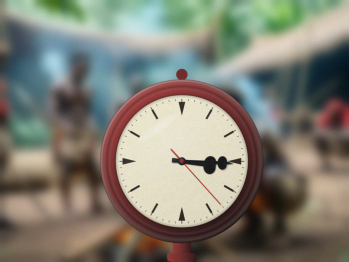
3:15:23
